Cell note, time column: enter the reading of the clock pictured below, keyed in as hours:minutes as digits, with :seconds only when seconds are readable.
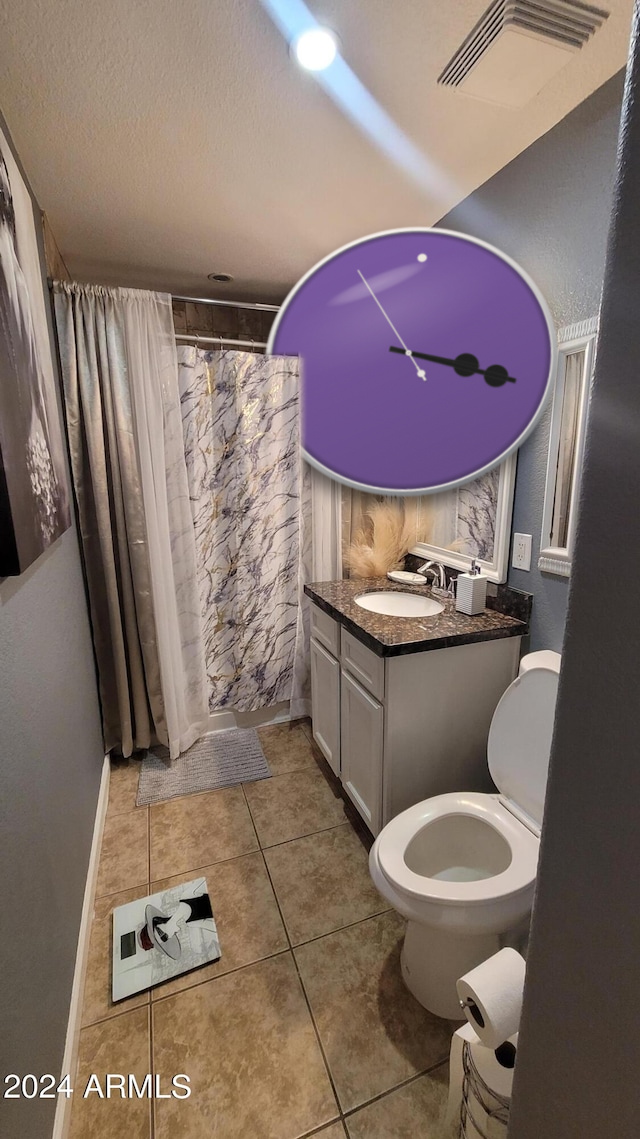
3:16:54
